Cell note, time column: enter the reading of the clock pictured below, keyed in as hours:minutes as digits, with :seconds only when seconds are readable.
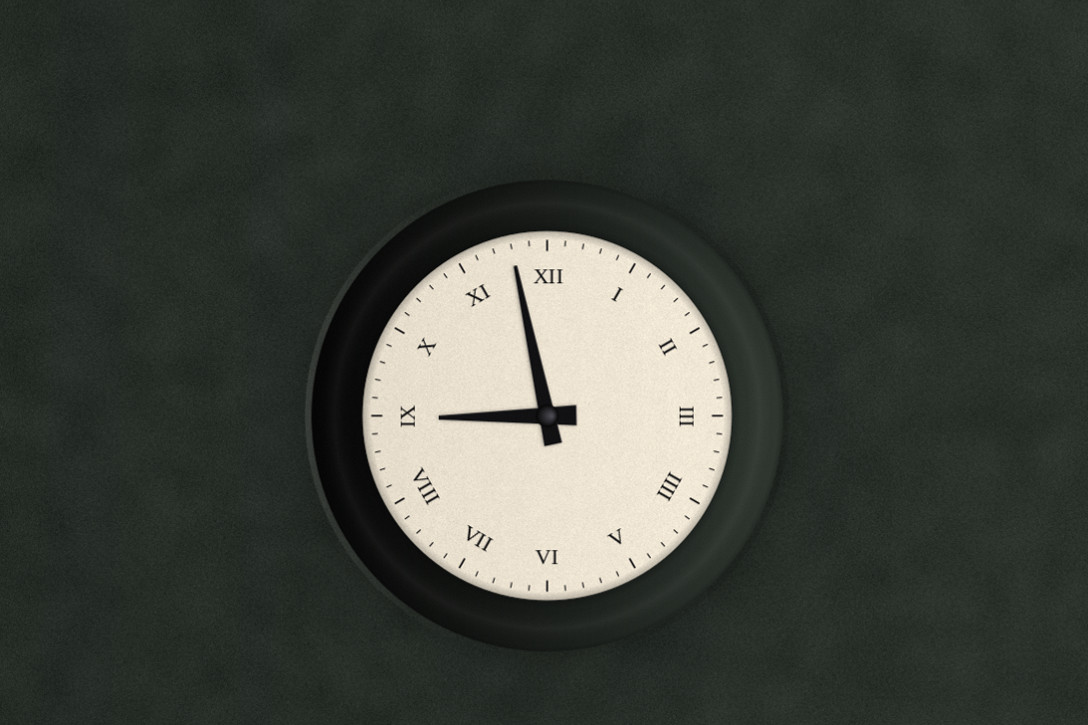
8:58
